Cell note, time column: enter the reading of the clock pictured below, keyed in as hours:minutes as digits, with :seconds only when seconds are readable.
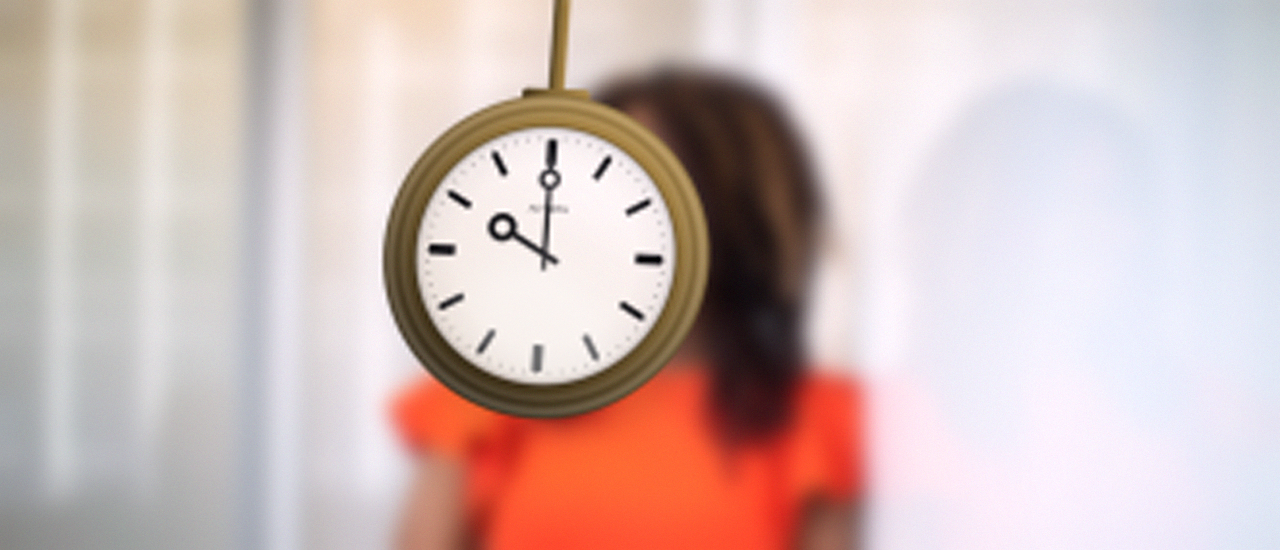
10:00
